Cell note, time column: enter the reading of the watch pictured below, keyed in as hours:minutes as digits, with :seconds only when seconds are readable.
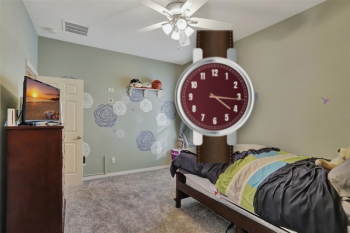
4:16
